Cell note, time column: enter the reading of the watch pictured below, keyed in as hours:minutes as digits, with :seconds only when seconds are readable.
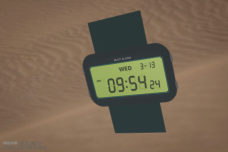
9:54:24
